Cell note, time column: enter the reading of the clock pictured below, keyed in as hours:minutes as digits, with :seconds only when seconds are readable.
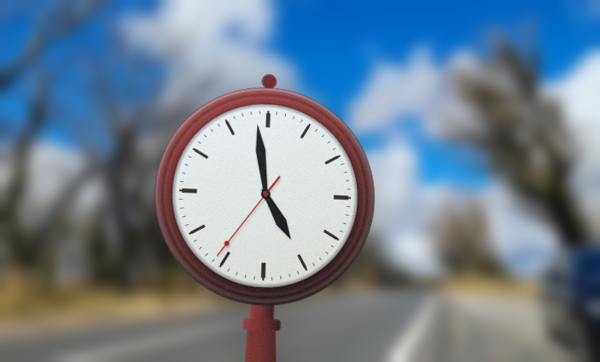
4:58:36
